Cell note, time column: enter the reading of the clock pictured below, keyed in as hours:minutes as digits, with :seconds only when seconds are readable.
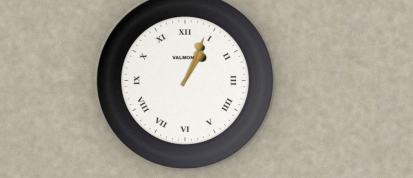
1:04
